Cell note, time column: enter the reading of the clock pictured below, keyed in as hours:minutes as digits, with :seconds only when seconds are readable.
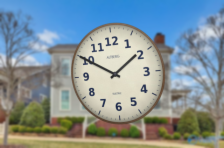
1:50
